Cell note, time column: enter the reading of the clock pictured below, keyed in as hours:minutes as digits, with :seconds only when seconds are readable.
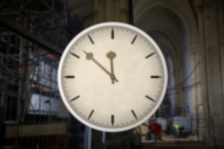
11:52
